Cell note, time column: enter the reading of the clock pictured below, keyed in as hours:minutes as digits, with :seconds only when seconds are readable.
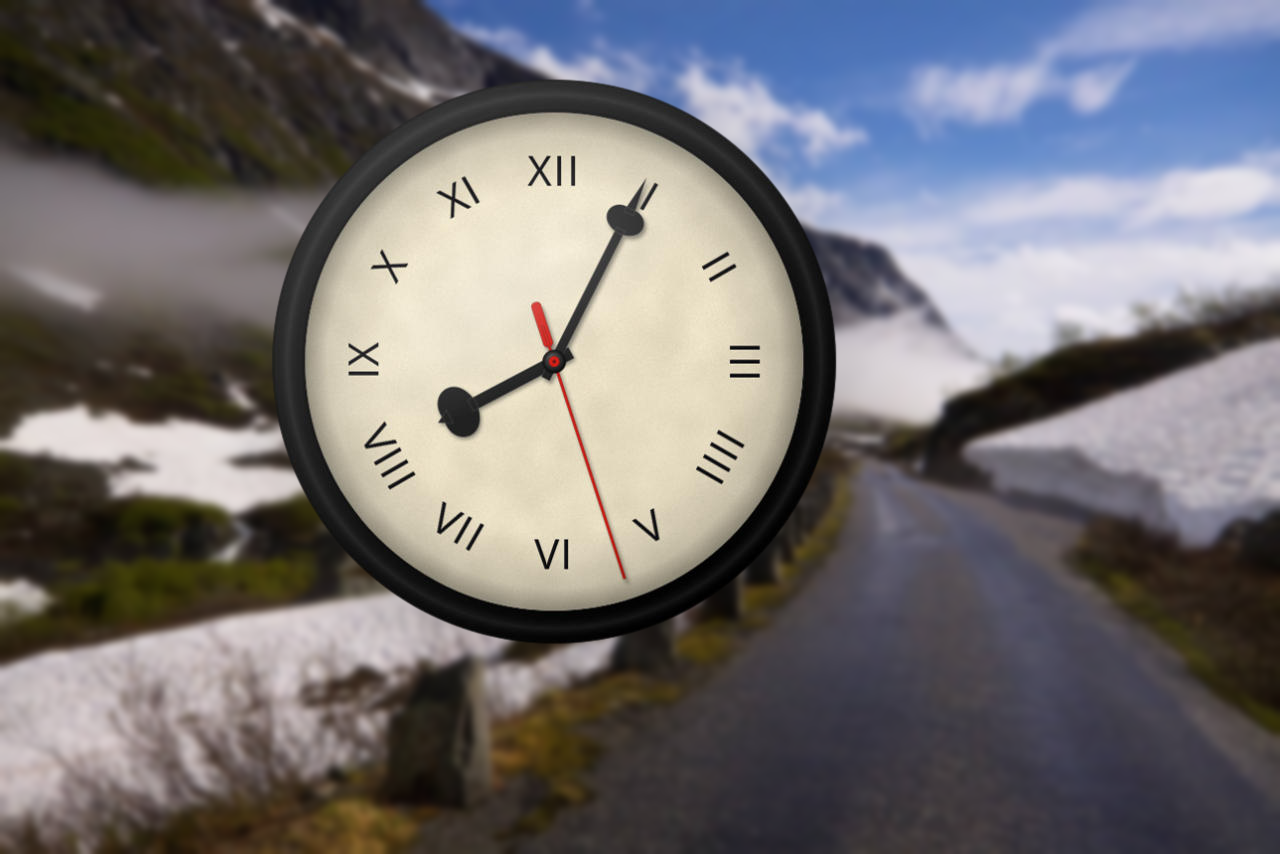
8:04:27
